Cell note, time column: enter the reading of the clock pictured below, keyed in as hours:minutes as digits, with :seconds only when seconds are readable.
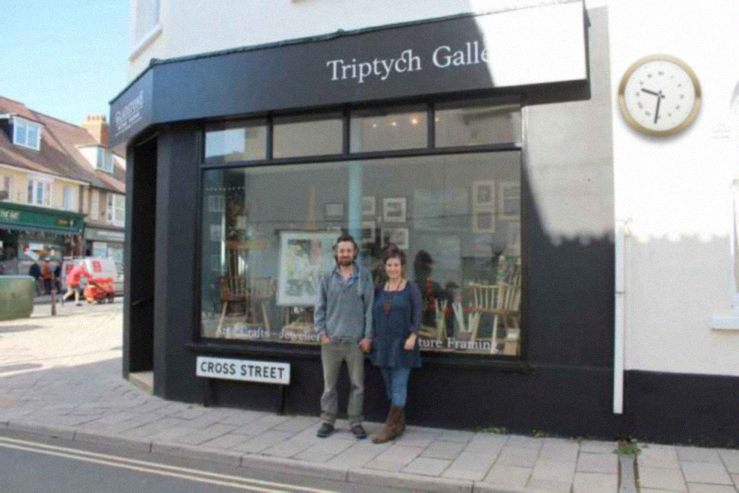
9:31
